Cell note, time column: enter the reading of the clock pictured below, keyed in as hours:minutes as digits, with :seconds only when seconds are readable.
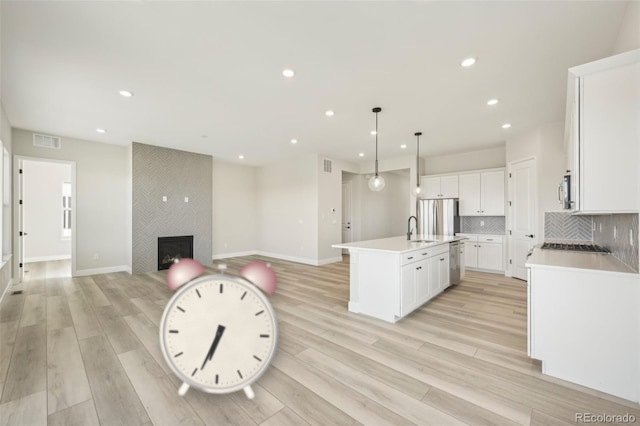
6:34
